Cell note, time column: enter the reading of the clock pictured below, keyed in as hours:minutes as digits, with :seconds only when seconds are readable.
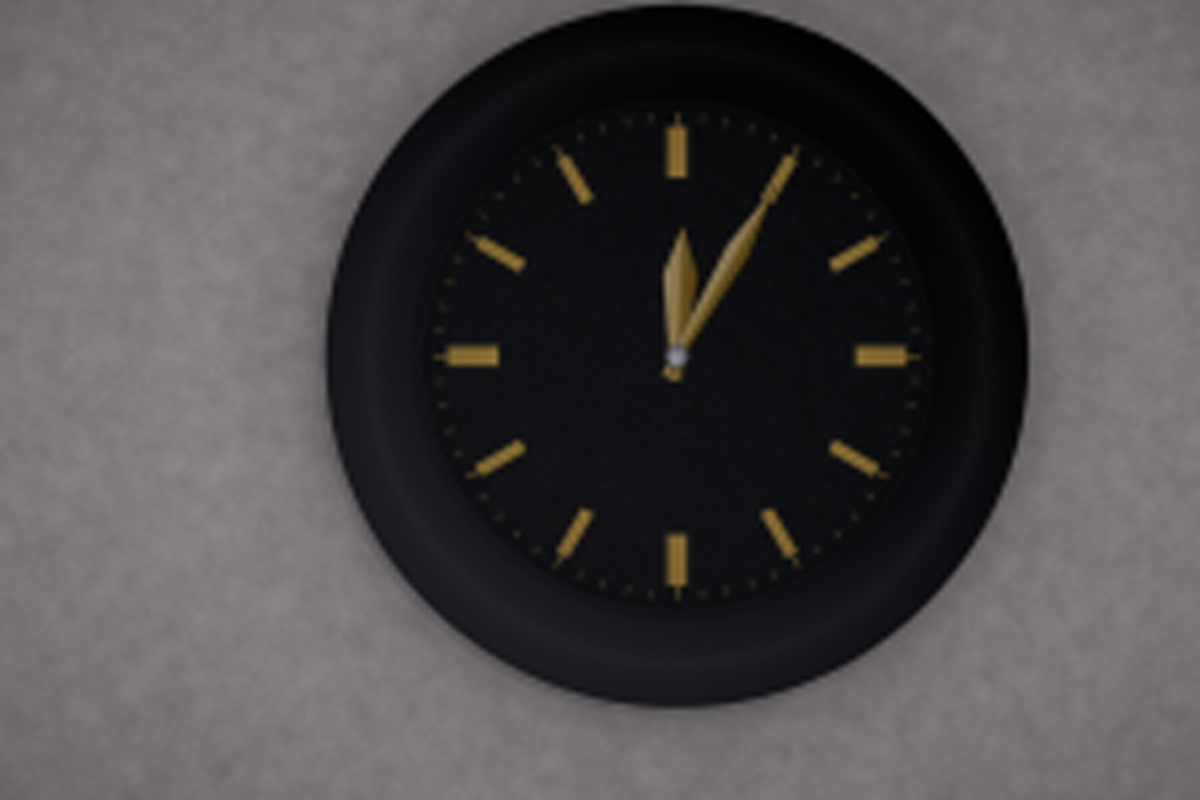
12:05
